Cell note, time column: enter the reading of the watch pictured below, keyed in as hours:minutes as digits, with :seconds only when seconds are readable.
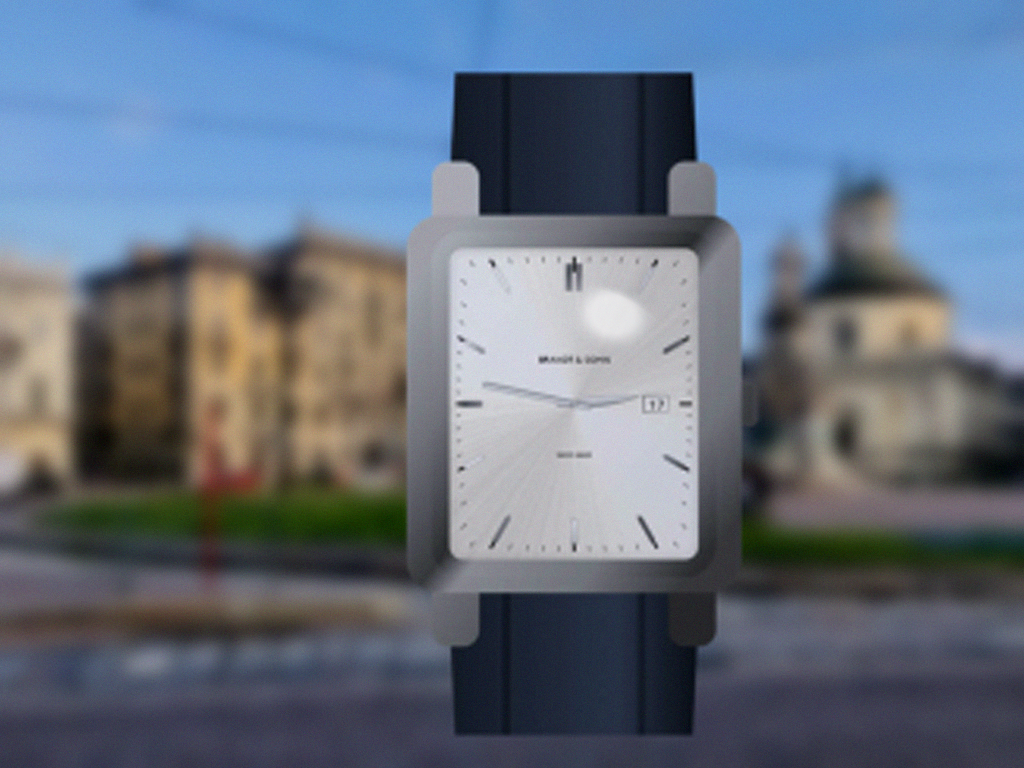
2:47
